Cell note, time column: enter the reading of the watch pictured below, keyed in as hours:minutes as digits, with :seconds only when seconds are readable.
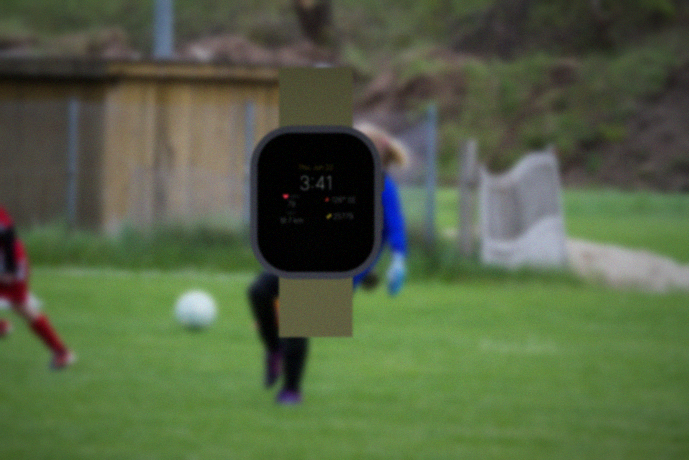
3:41
